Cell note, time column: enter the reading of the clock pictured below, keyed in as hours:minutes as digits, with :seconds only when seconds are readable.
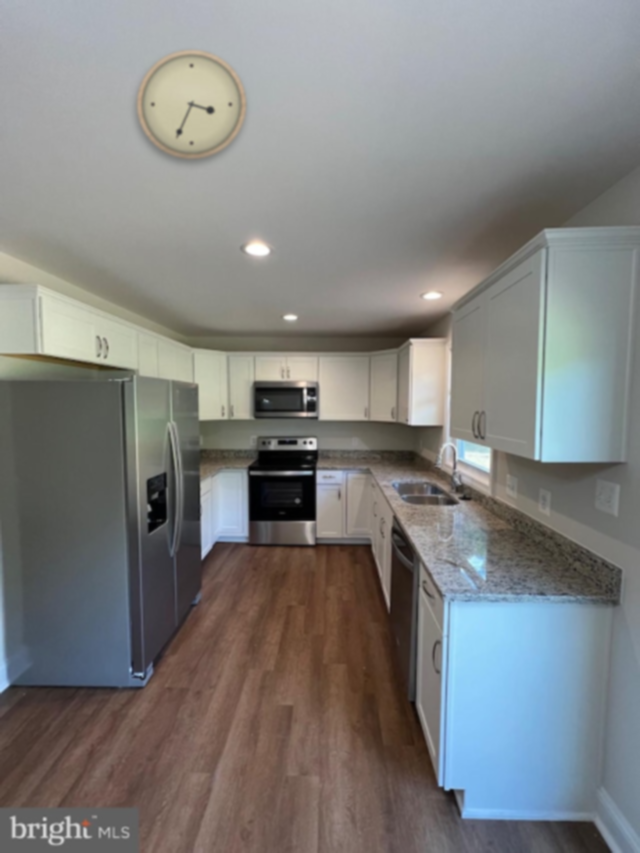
3:34
